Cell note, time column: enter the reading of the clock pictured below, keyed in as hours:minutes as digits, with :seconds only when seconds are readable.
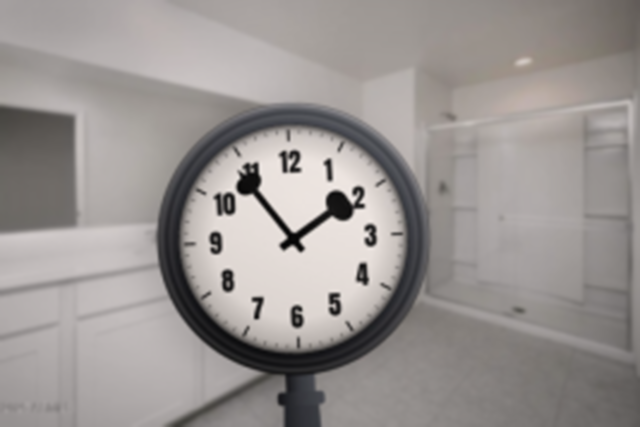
1:54
